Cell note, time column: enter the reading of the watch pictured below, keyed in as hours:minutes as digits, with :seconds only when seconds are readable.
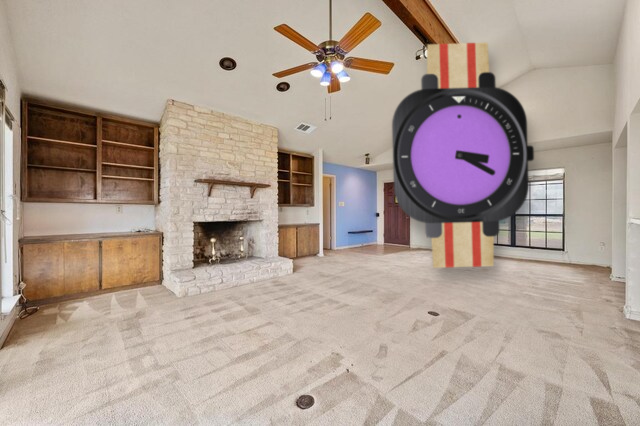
3:20
